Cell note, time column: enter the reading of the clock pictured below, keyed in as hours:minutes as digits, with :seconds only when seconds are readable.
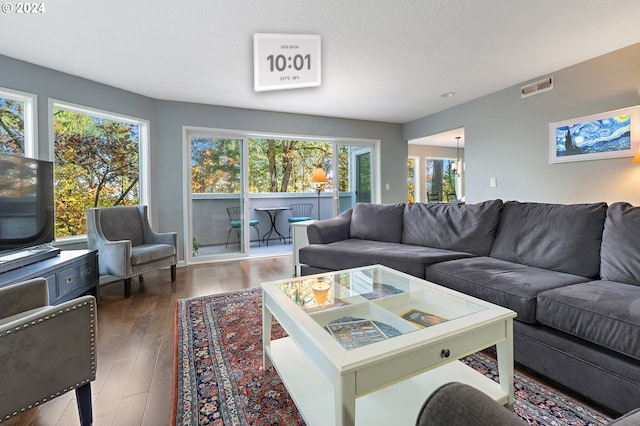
10:01
